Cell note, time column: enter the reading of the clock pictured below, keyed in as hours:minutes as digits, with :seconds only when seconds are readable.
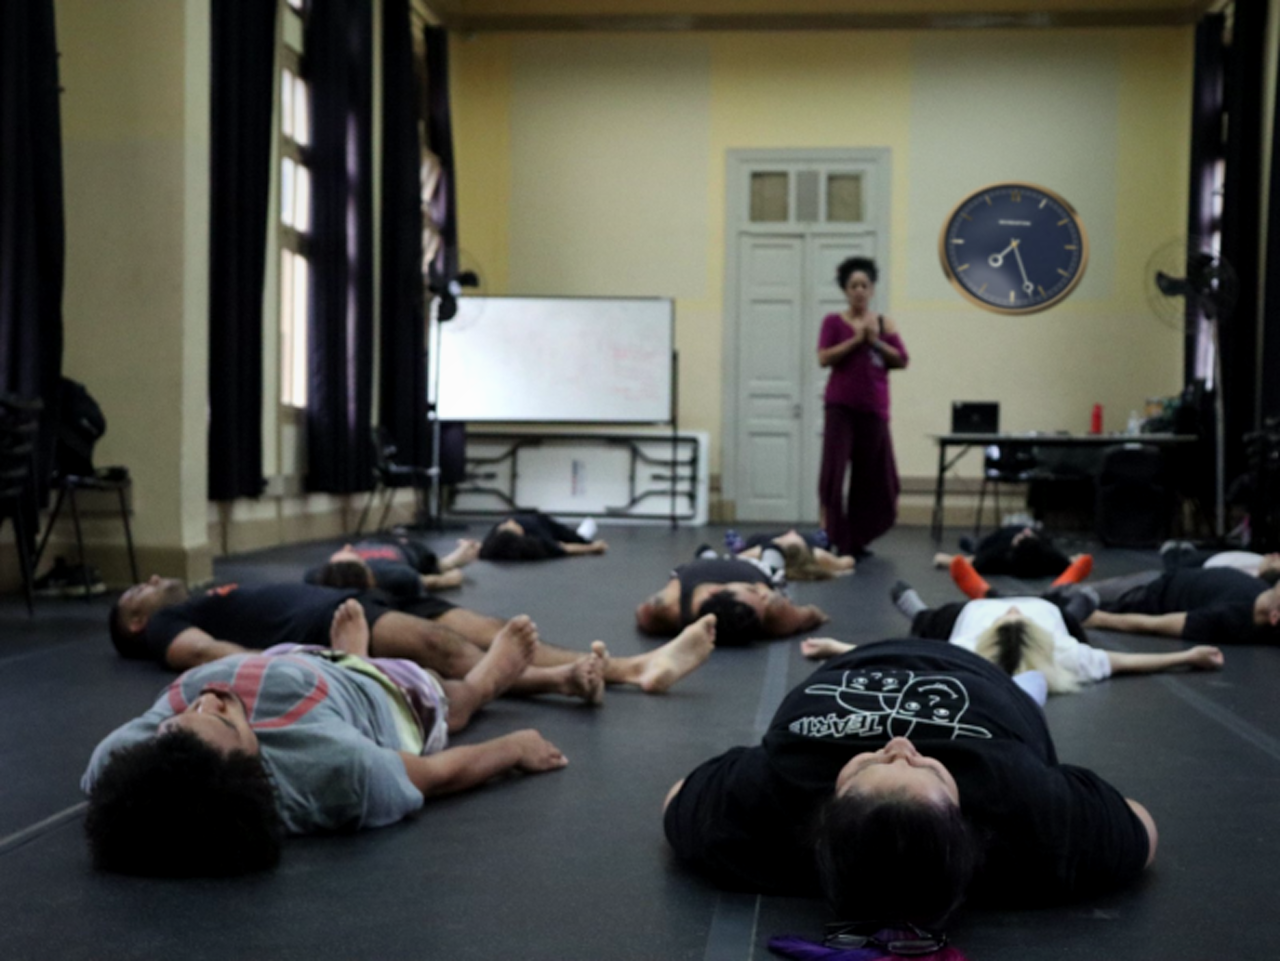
7:27
